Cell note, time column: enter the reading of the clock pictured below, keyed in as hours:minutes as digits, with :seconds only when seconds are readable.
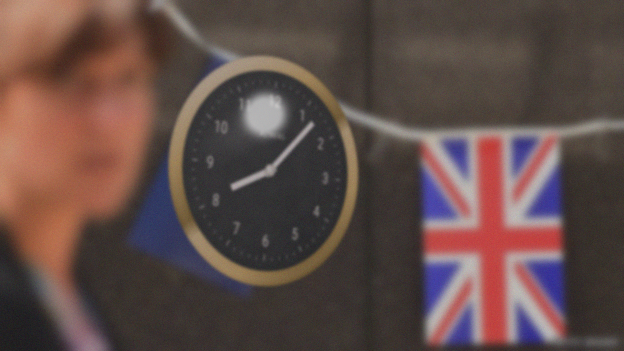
8:07
